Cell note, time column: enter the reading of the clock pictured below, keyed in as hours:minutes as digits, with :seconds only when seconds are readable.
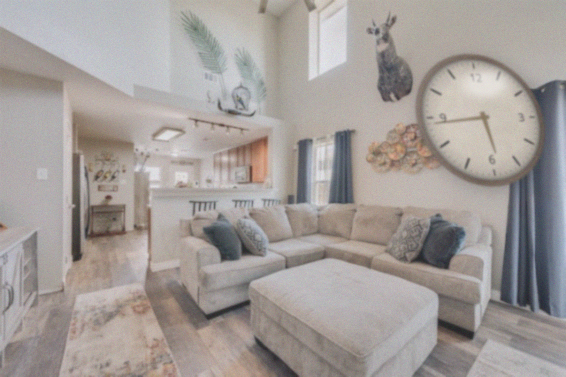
5:44
